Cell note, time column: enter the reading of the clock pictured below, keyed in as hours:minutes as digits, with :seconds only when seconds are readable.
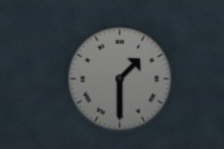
1:30
